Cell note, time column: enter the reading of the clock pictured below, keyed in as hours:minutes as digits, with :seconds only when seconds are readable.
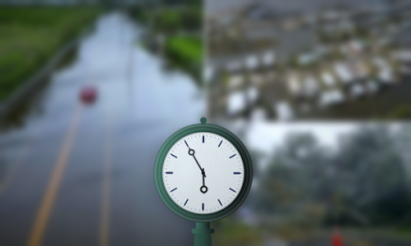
5:55
